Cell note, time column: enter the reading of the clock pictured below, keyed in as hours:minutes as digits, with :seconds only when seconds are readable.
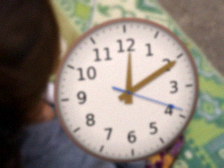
12:10:19
